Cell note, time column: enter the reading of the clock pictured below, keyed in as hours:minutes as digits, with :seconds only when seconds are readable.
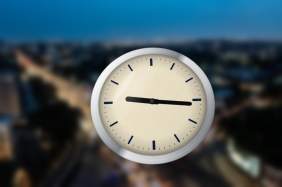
9:16
